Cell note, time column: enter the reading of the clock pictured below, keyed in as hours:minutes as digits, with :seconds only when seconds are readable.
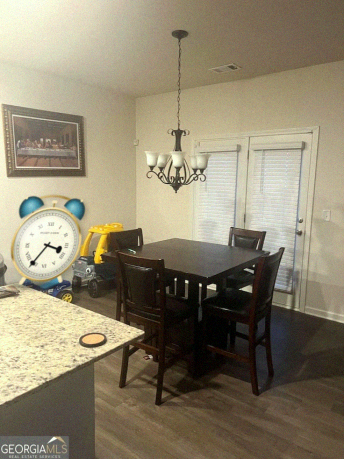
3:36
